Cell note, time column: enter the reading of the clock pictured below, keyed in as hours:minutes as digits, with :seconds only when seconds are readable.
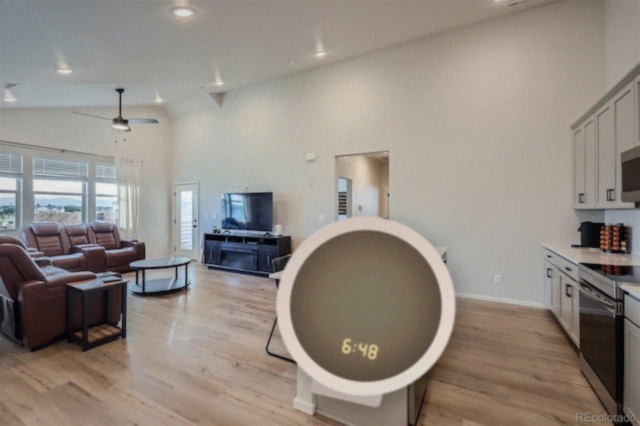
6:48
